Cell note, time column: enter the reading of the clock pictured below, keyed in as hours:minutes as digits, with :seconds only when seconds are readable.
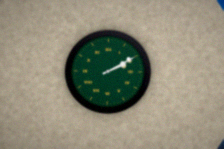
2:10
